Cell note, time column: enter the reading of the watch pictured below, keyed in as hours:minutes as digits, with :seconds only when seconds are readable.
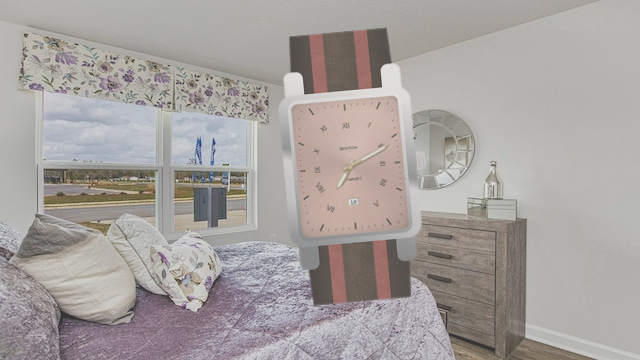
7:11
